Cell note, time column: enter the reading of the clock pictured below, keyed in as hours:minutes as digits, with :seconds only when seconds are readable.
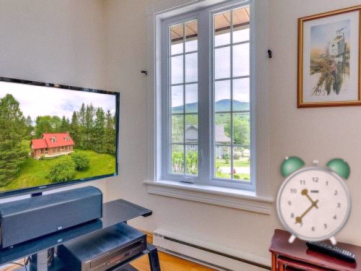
10:37
